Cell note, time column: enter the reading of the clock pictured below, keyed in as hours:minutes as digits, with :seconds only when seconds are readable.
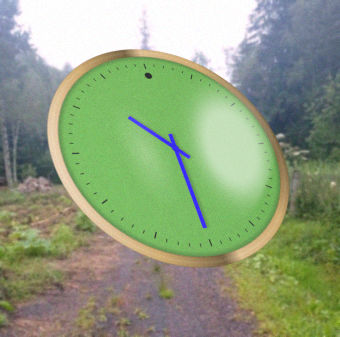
10:30
